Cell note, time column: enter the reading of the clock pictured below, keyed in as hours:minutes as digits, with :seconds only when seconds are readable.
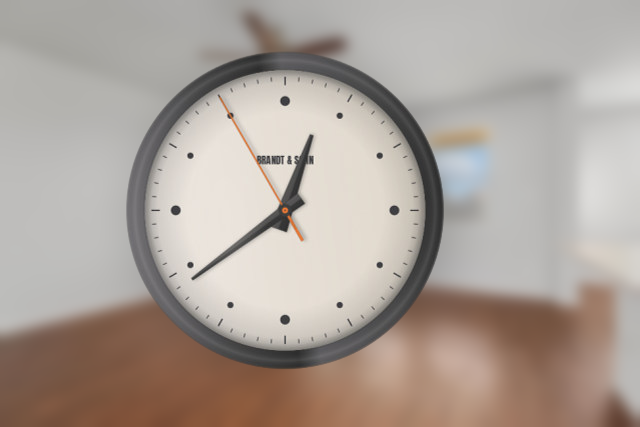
12:38:55
